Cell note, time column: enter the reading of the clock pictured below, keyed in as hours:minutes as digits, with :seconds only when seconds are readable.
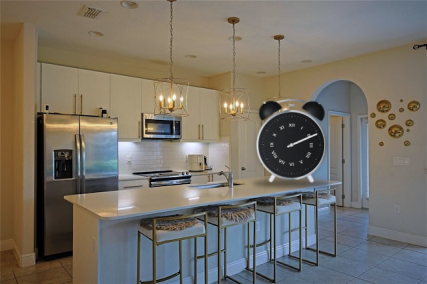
2:11
